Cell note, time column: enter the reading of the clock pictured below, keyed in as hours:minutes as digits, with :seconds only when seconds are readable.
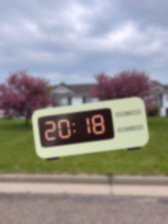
20:18
